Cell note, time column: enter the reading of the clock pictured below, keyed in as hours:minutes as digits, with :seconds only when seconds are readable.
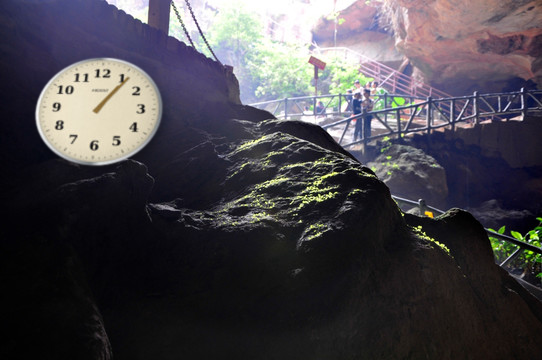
1:06
